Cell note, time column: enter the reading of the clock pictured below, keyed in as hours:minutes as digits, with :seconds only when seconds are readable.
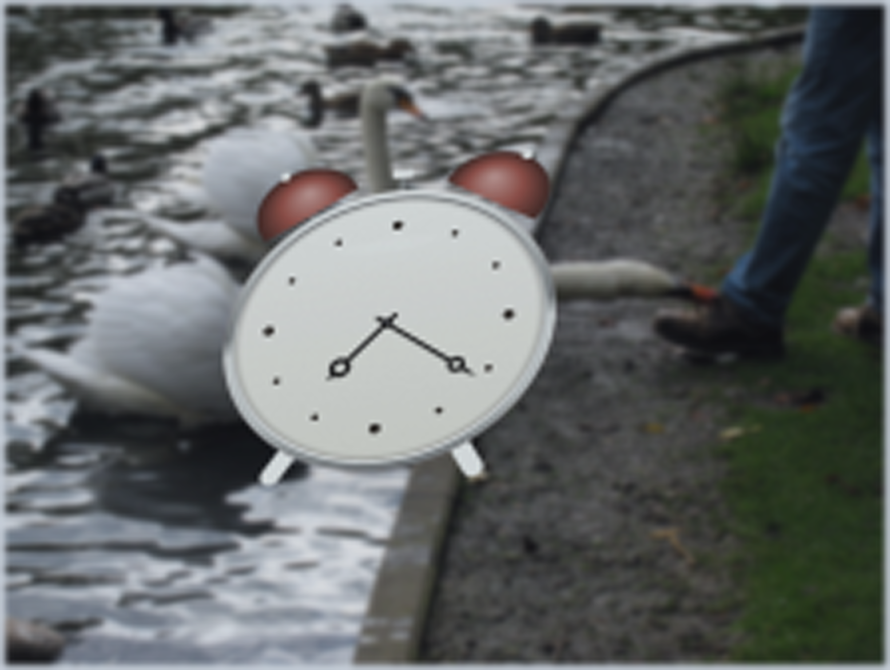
7:21
